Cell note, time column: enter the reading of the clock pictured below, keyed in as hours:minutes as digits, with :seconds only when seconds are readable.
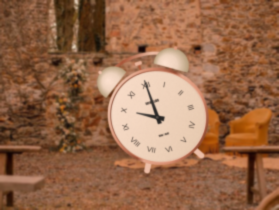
10:00
